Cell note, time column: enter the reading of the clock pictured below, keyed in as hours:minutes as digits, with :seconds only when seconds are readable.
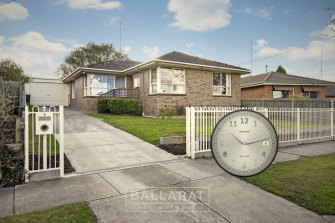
10:13
